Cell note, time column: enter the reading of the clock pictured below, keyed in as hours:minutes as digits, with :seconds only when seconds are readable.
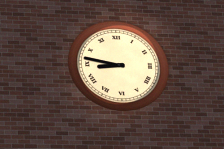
8:47
